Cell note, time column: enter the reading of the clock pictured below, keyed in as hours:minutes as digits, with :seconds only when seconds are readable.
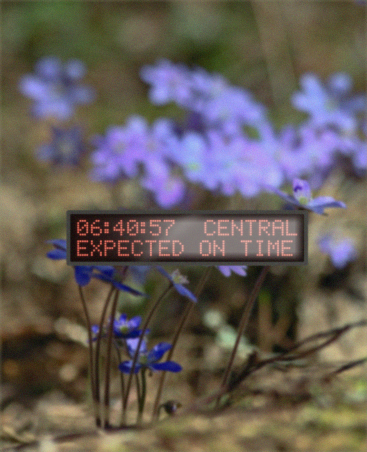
6:40:57
